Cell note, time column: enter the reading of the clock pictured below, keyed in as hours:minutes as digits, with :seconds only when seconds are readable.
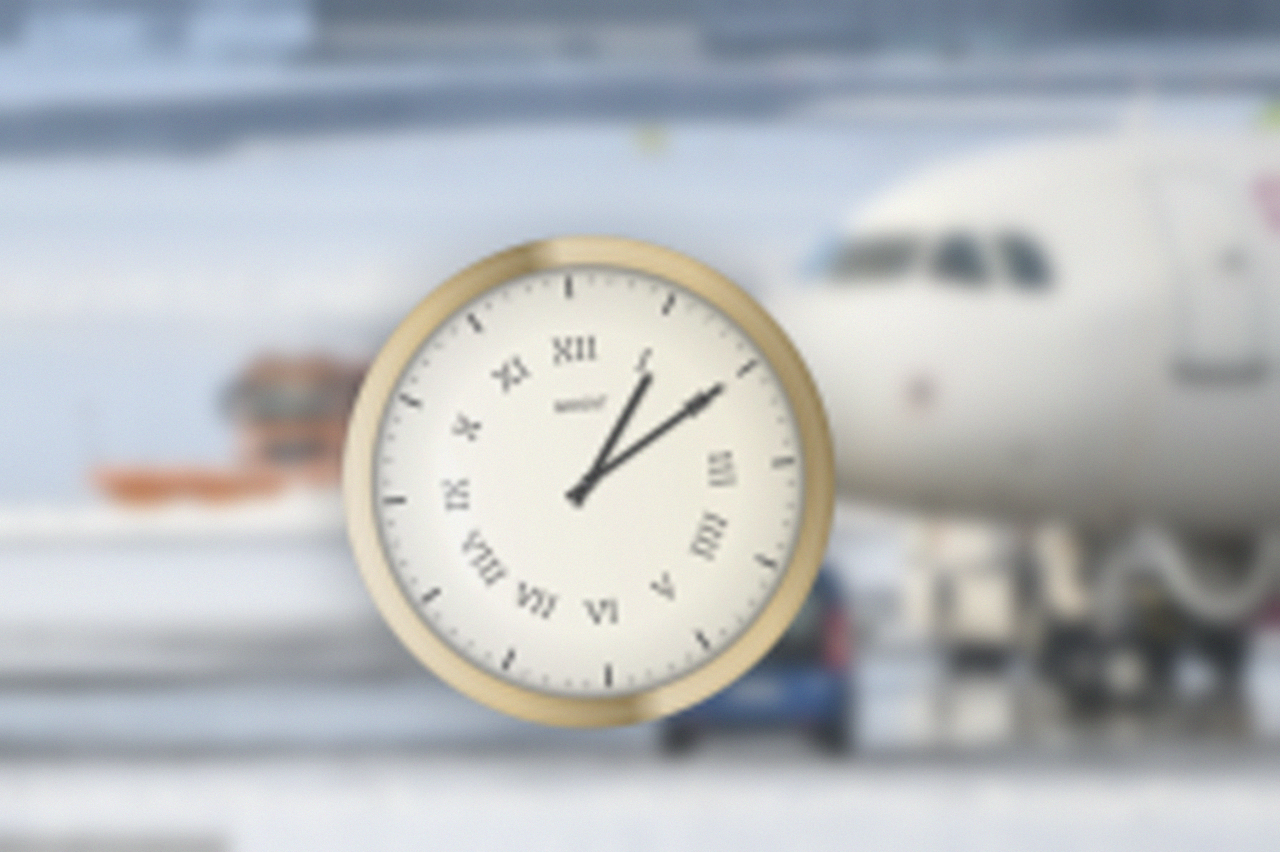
1:10
